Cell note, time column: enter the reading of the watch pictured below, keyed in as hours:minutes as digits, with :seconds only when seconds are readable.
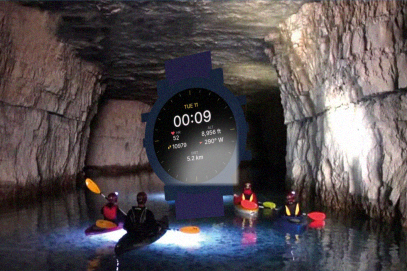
0:09
